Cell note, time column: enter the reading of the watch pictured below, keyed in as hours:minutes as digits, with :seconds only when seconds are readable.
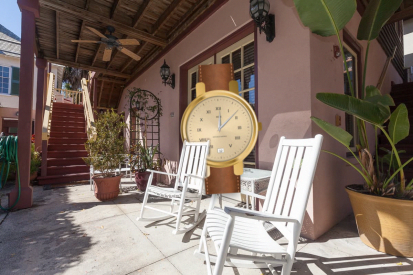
12:08
